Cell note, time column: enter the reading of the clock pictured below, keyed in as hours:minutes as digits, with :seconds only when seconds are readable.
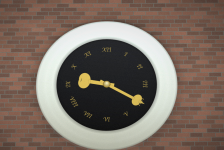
9:20
